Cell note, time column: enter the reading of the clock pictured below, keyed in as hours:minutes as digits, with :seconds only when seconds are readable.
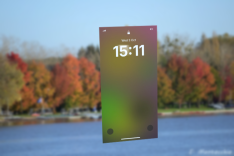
15:11
